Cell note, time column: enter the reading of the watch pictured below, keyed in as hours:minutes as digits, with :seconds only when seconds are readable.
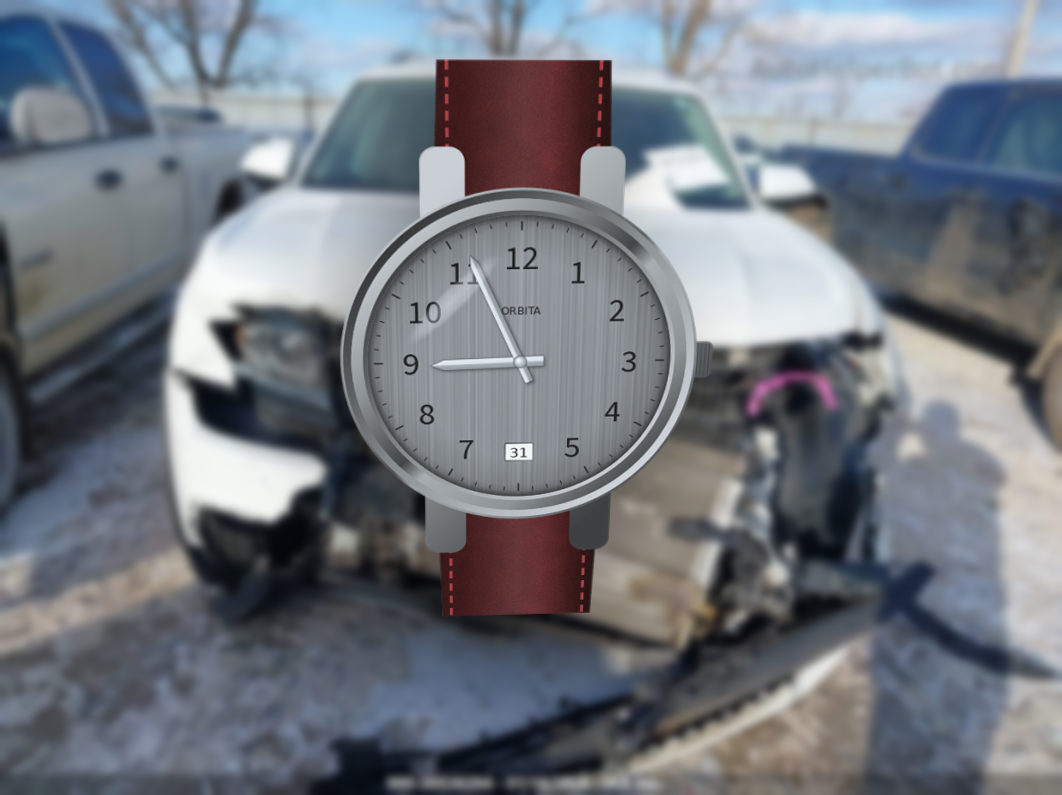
8:56
